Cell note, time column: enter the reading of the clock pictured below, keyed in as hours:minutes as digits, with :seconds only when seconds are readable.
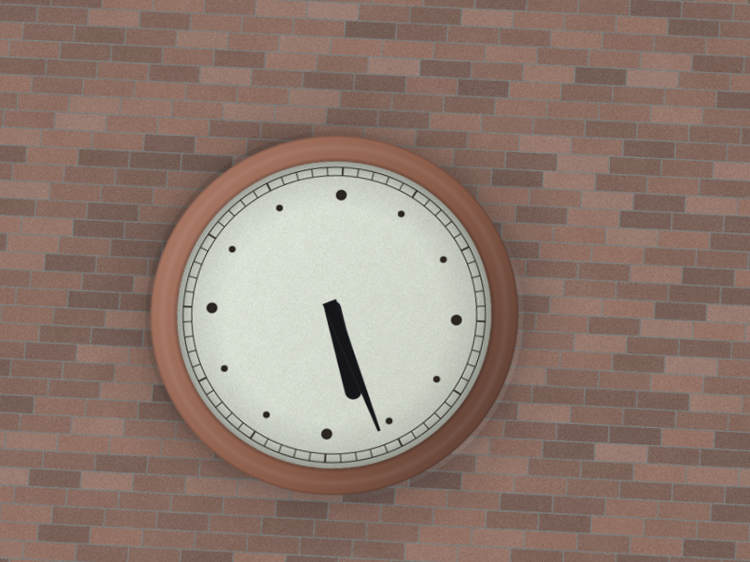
5:26
